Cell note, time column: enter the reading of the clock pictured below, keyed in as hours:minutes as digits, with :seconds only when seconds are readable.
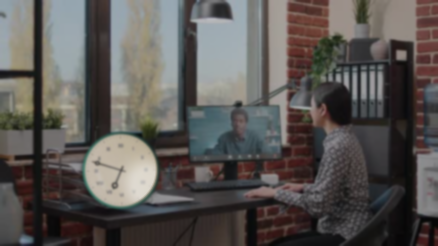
6:48
